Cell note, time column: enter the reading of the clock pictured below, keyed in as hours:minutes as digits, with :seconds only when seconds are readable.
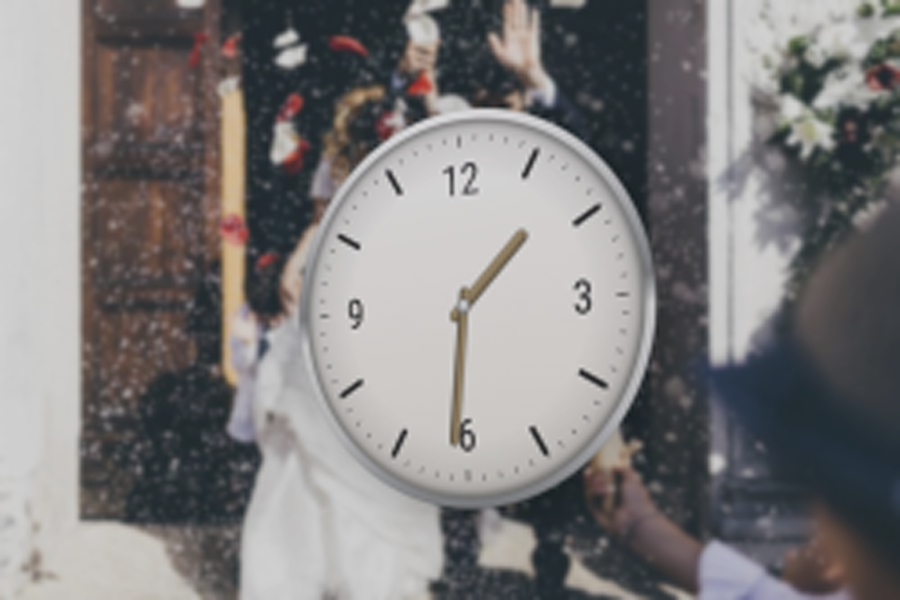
1:31
